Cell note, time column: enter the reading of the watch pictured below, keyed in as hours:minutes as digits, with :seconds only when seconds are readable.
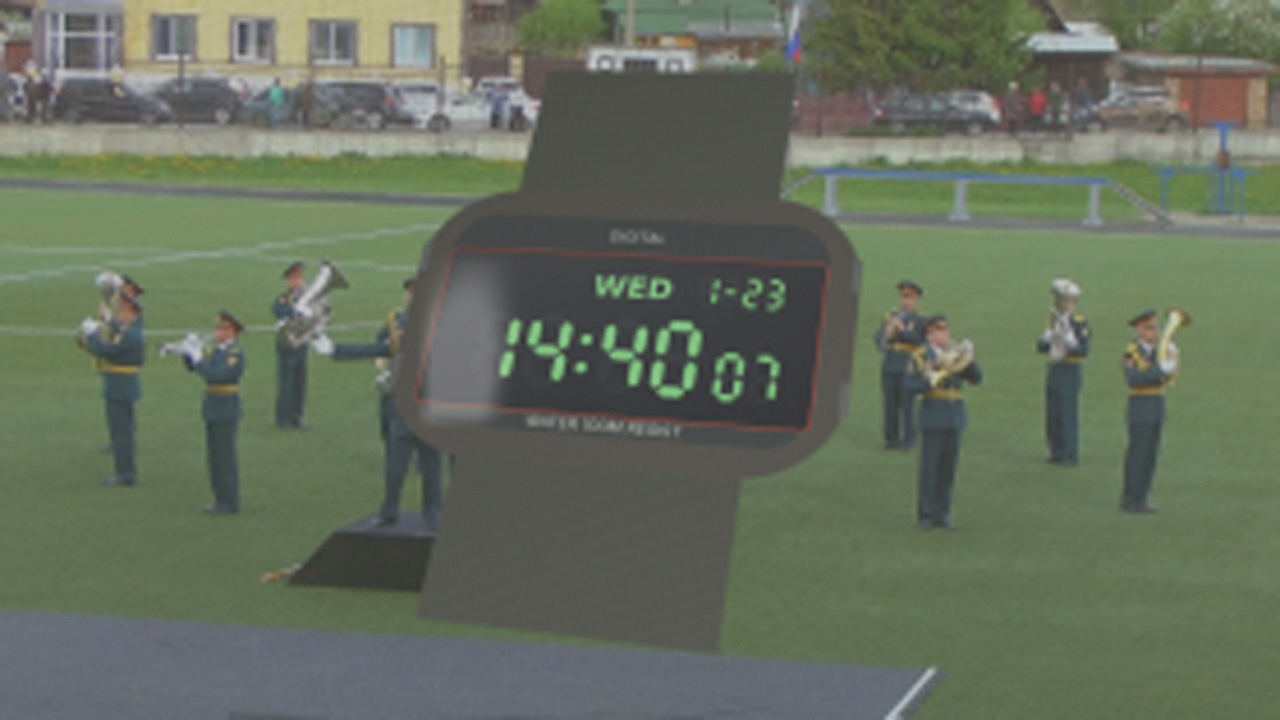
14:40:07
